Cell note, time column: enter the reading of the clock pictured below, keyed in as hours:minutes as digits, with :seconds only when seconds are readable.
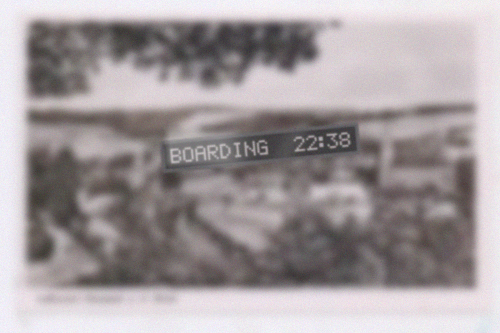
22:38
